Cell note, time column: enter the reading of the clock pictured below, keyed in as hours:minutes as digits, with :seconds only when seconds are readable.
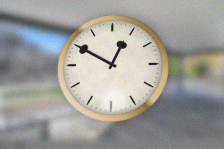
12:50
